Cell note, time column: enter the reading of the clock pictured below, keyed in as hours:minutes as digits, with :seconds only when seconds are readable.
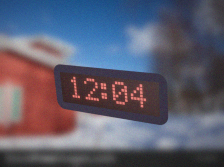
12:04
